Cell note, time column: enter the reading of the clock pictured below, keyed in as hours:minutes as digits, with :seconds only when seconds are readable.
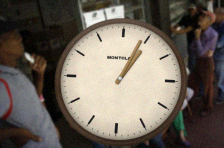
1:04
